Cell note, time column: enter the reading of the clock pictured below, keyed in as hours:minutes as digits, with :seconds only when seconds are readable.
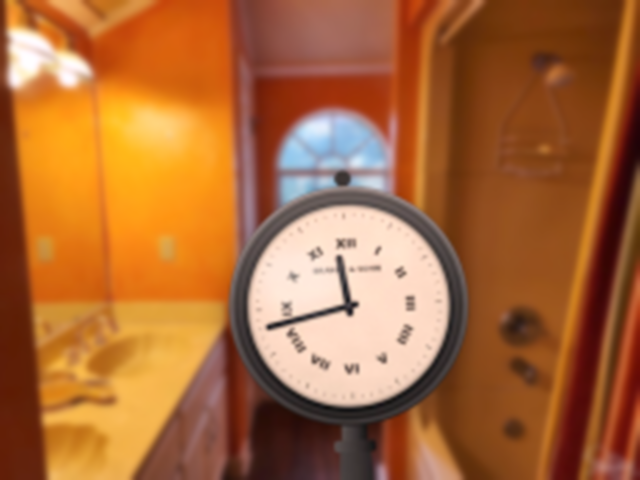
11:43
